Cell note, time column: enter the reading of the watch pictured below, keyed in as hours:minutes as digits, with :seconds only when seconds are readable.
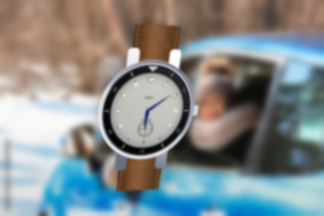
6:09
